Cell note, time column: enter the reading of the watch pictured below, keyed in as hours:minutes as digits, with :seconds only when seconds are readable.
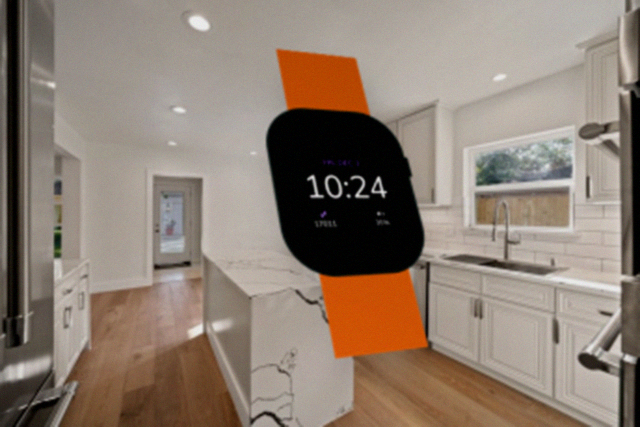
10:24
